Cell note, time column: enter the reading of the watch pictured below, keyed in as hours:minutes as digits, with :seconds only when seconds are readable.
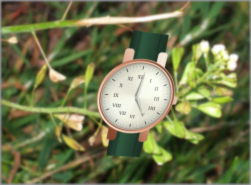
5:01
